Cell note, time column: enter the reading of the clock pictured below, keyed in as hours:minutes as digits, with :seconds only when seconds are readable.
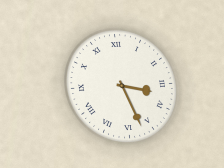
3:27
